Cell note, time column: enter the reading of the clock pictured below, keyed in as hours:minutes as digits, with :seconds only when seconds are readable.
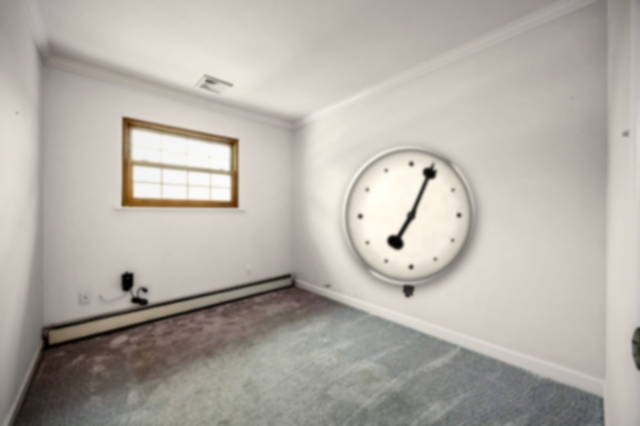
7:04
